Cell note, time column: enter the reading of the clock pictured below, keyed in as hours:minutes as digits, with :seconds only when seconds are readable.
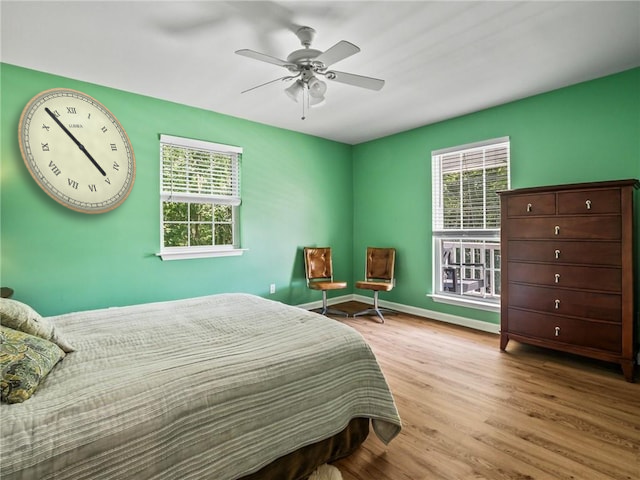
4:54
